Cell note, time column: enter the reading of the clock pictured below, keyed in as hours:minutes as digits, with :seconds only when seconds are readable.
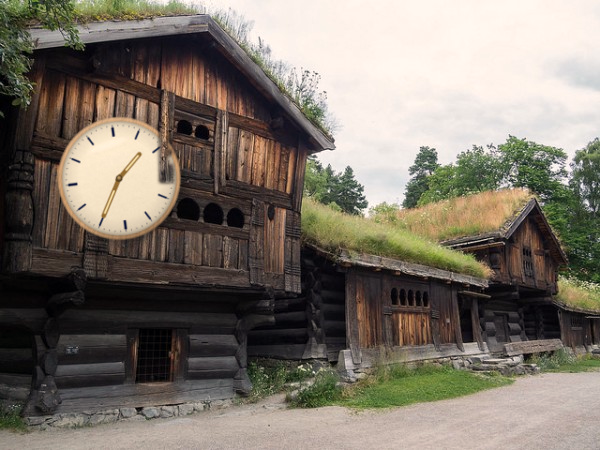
1:35
